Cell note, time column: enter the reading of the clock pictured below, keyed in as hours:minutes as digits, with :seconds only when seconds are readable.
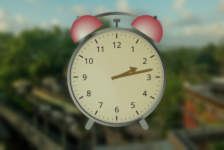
2:13
